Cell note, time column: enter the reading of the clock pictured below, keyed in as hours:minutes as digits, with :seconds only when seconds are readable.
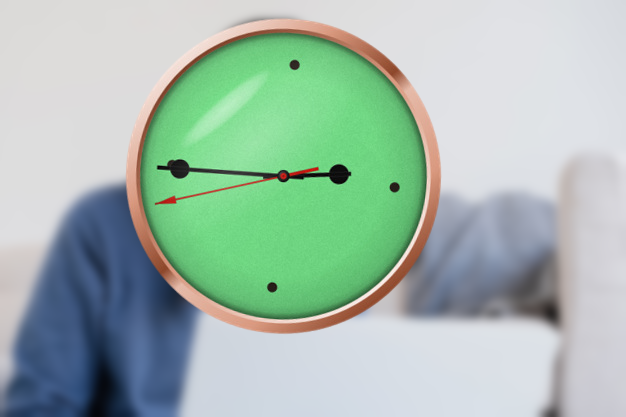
2:44:42
